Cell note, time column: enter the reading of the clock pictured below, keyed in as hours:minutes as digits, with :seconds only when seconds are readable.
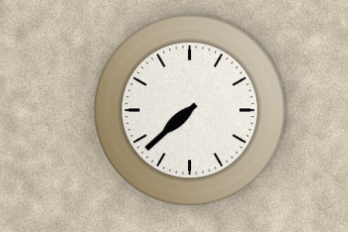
7:38
